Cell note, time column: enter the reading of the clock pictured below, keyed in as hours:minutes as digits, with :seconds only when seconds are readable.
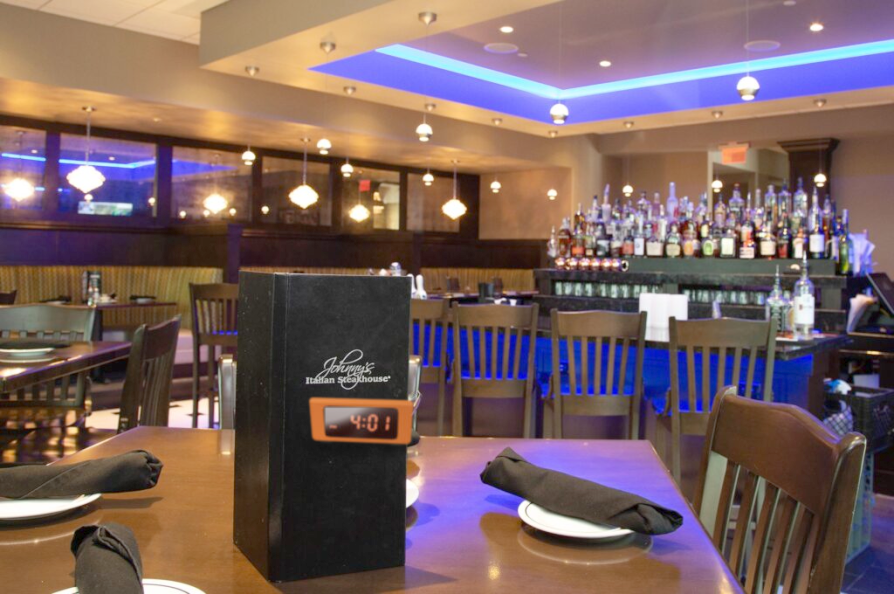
4:01
